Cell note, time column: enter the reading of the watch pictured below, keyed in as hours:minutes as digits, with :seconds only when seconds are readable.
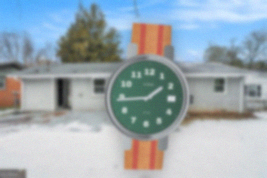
1:44
